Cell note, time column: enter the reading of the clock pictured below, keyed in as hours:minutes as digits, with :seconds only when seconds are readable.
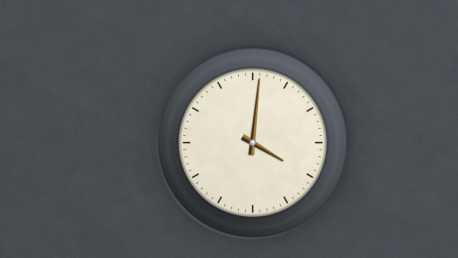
4:01
